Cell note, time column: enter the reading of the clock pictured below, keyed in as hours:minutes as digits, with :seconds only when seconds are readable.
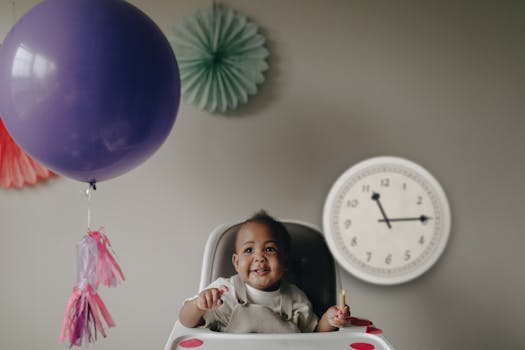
11:15
